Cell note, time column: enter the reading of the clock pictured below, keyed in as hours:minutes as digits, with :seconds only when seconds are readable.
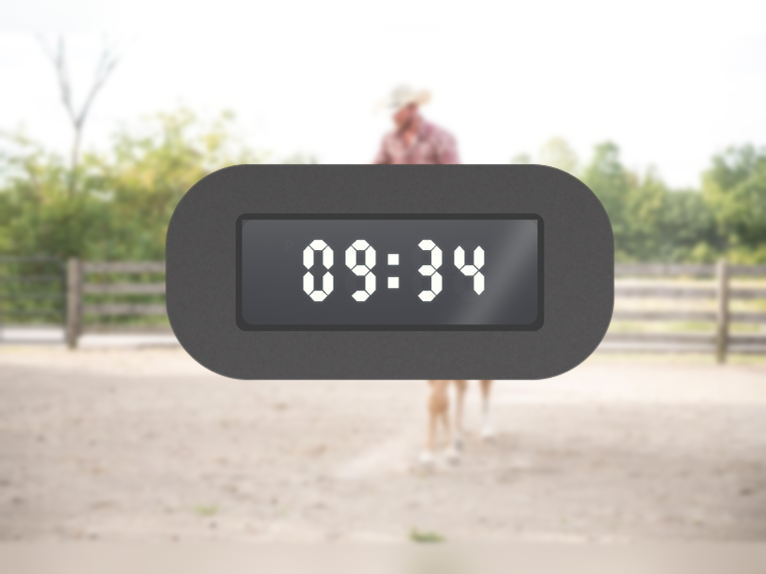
9:34
